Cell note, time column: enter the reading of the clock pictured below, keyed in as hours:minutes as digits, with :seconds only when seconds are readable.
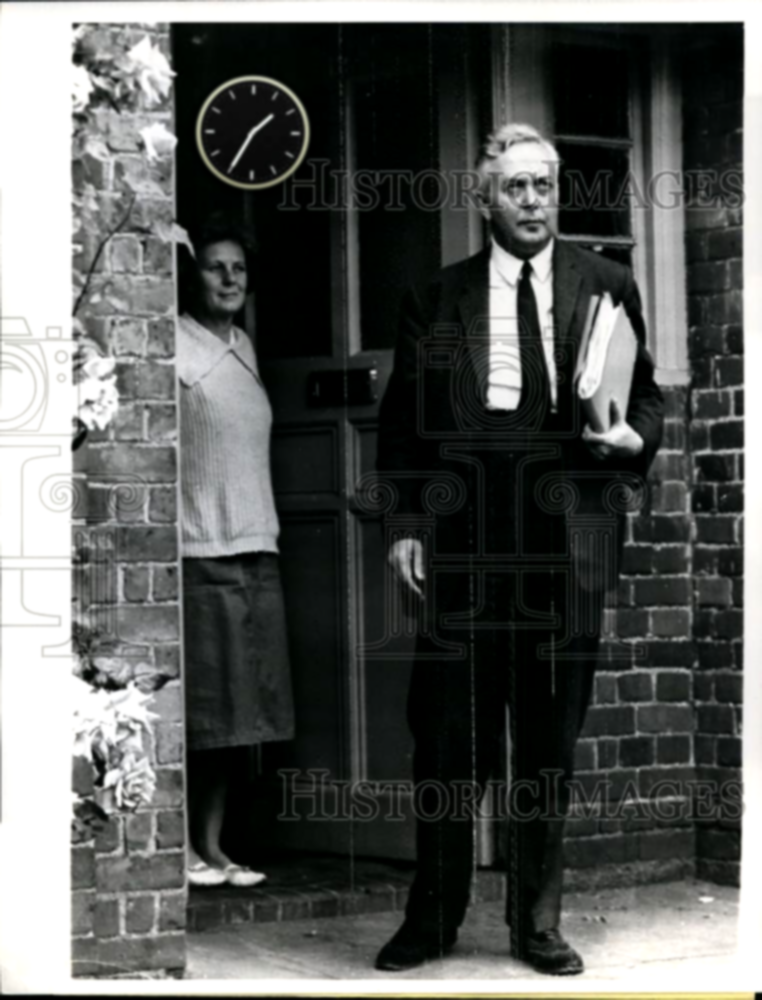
1:35
